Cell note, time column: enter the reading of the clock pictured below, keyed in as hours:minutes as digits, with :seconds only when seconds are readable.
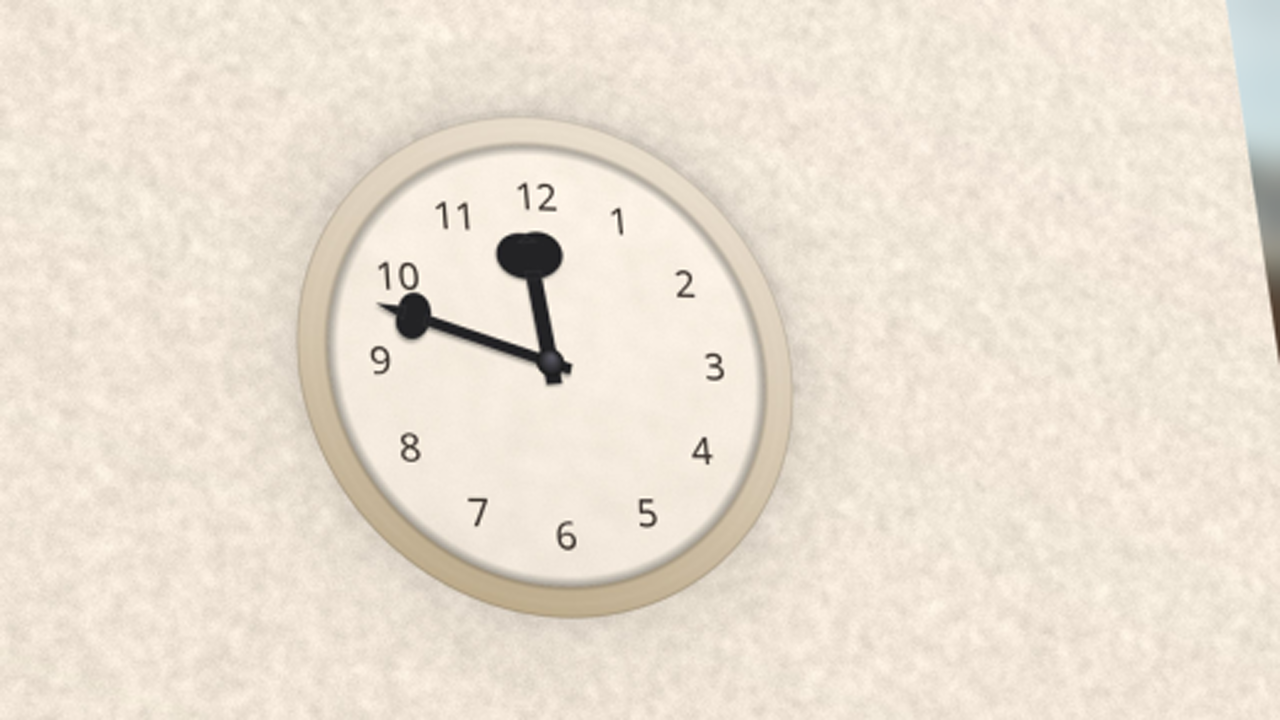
11:48
